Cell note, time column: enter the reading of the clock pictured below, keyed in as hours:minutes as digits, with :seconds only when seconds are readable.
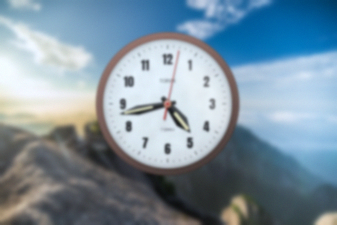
4:43:02
